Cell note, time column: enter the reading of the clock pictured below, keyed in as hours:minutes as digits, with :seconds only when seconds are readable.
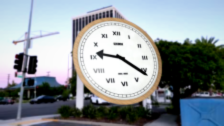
9:21
